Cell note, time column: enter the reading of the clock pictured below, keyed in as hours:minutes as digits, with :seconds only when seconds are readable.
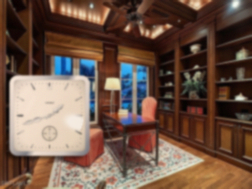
1:42
